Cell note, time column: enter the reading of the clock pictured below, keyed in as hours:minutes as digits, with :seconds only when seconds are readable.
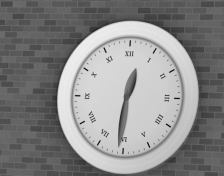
12:31
